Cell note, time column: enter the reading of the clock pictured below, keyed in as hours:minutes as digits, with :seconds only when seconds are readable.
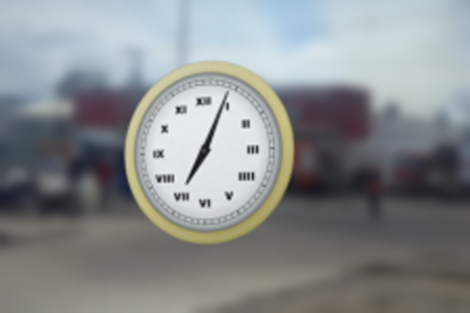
7:04
